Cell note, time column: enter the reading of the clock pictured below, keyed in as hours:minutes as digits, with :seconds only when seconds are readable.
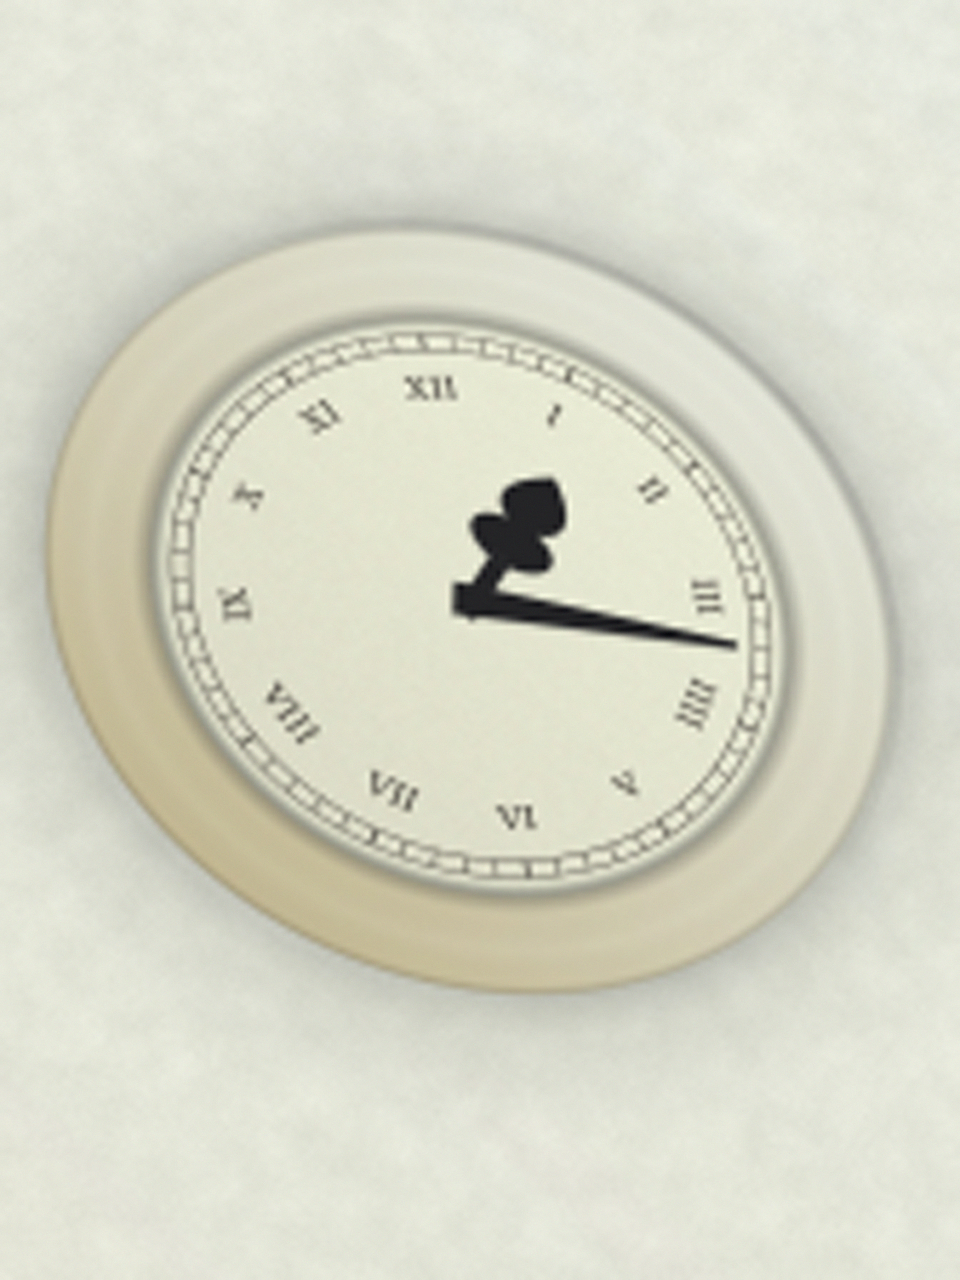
1:17
